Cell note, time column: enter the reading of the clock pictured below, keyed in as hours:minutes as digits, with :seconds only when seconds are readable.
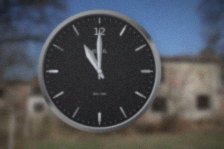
11:00
